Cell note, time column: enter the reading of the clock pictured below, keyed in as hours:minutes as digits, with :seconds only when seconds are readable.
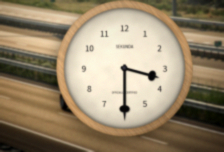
3:30
